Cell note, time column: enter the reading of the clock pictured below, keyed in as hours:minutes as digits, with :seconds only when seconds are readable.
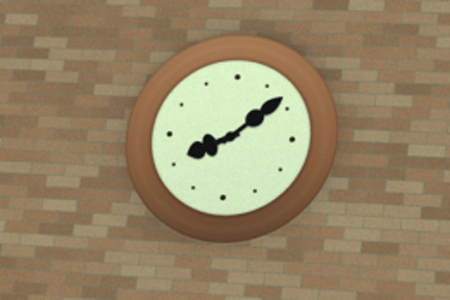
8:08
